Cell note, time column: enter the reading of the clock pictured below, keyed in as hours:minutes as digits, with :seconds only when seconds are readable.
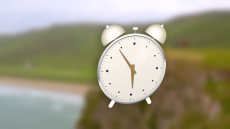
5:54
